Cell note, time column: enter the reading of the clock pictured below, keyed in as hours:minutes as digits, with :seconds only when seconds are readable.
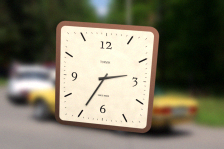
2:35
